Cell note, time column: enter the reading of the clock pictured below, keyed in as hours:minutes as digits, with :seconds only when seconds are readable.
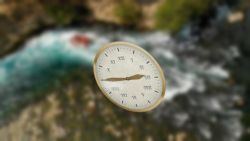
2:45
